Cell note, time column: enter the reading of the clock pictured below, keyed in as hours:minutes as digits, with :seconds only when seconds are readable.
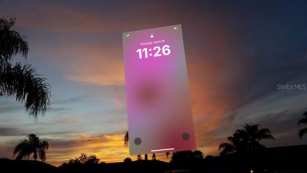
11:26
